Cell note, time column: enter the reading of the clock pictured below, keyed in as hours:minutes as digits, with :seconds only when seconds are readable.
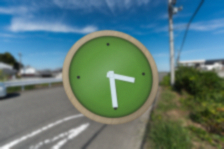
3:30
